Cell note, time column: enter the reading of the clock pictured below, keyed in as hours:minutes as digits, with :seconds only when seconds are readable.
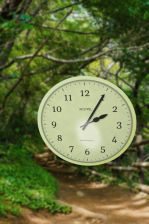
2:05
